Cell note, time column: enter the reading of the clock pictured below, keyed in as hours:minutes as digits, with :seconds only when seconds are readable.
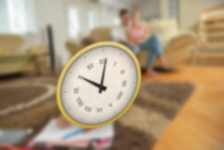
10:01
